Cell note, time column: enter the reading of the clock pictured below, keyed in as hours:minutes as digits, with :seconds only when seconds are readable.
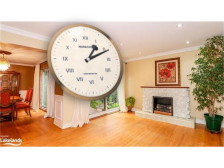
1:11
